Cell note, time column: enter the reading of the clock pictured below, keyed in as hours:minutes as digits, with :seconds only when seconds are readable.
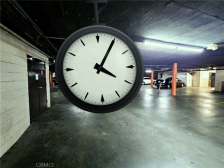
4:05
